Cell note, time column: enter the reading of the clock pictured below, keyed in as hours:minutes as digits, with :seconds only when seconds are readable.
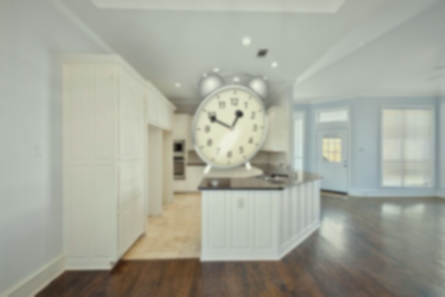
12:49
